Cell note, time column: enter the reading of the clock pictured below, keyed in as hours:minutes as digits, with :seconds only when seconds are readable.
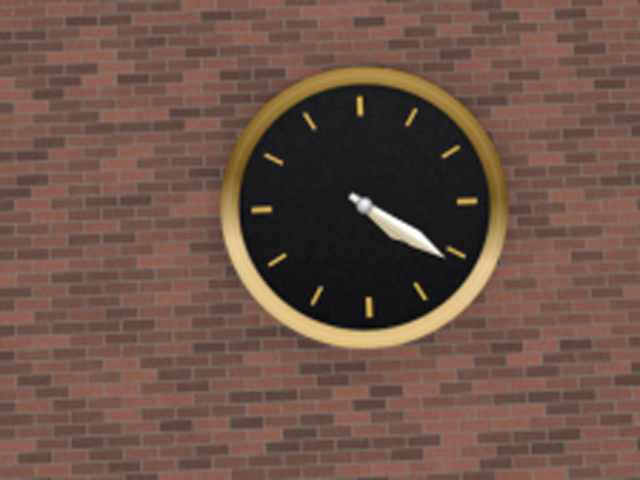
4:21
